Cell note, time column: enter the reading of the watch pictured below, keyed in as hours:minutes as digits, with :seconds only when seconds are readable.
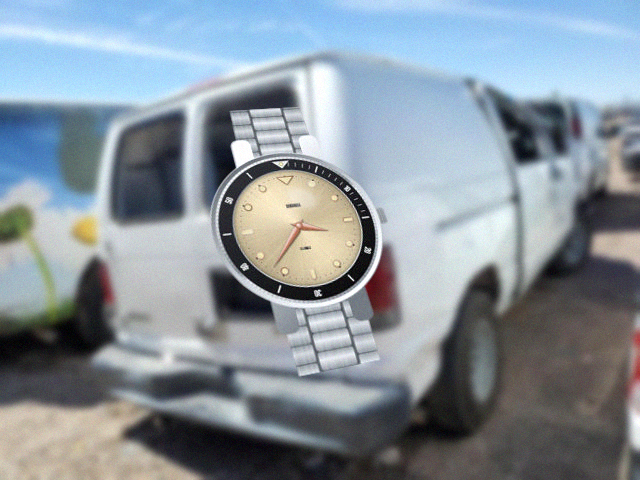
3:37
